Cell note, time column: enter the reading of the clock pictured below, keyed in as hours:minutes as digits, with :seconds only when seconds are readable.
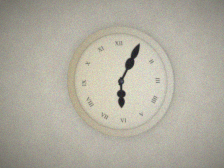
6:05
